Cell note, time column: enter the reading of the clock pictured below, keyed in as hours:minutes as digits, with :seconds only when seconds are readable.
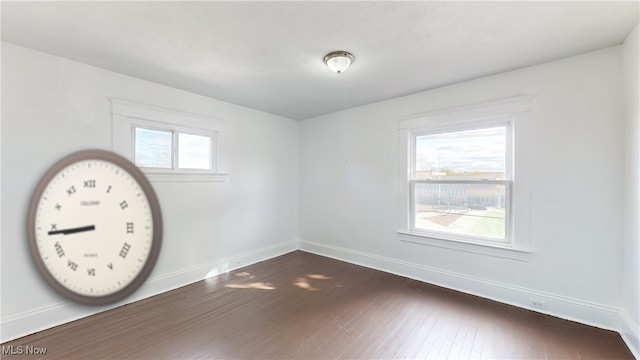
8:44
